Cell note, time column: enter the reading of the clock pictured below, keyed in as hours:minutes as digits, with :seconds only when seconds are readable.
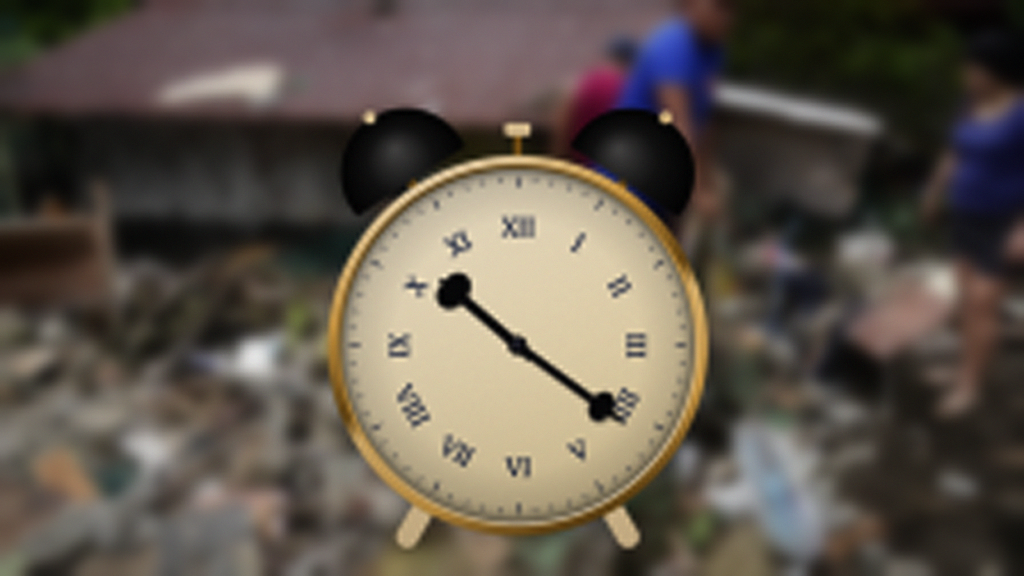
10:21
